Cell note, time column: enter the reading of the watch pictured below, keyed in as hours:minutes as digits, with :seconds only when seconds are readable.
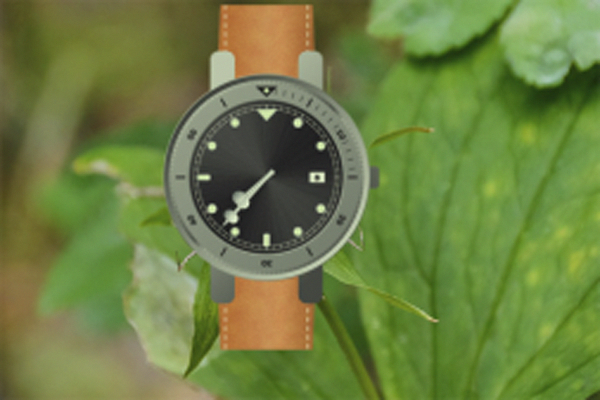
7:37
